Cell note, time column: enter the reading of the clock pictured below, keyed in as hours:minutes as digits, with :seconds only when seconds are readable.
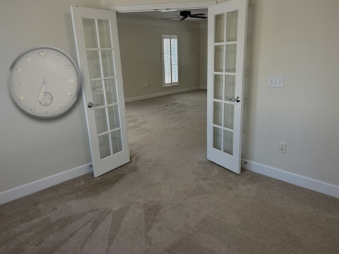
6:34
